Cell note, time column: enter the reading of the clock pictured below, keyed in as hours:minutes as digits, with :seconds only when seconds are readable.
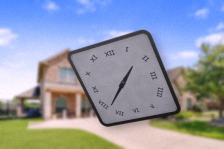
1:38
